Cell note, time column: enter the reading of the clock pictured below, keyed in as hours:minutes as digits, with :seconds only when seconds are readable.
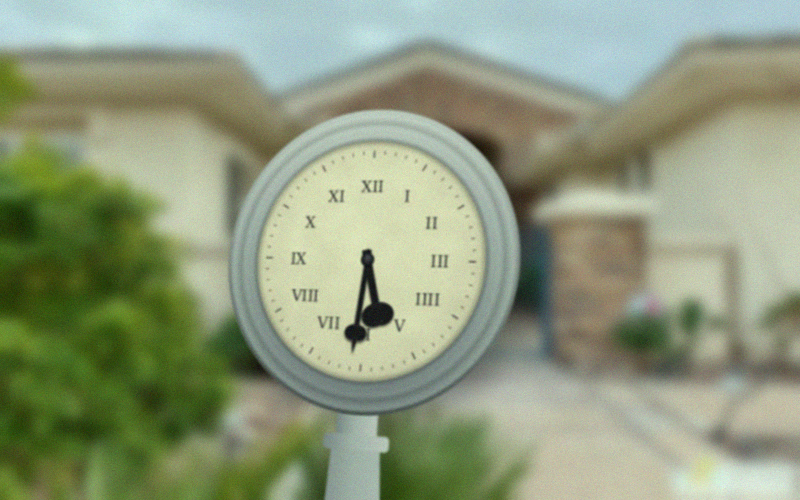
5:31
